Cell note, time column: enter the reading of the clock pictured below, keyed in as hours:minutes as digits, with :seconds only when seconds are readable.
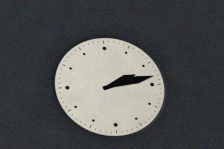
2:13
